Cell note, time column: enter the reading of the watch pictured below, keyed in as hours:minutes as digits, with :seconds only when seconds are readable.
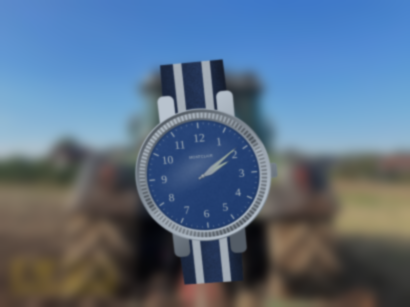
2:09
